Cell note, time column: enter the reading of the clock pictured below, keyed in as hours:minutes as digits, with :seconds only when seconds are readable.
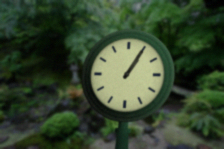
1:05
